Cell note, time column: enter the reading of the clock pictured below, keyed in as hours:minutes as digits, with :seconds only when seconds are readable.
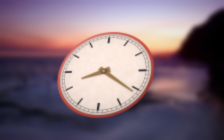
8:21
